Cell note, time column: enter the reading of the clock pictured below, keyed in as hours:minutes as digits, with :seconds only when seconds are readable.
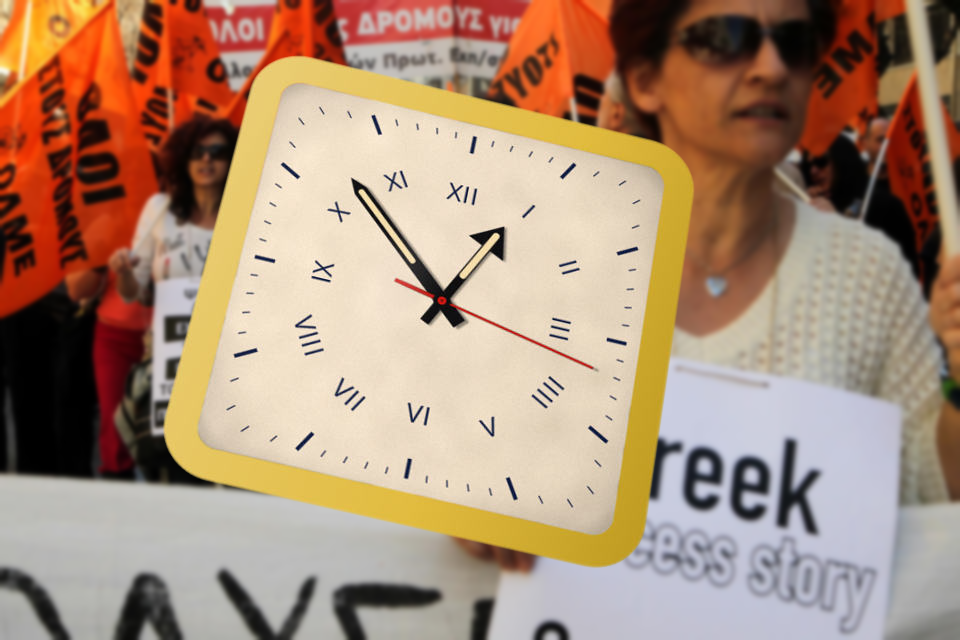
12:52:17
